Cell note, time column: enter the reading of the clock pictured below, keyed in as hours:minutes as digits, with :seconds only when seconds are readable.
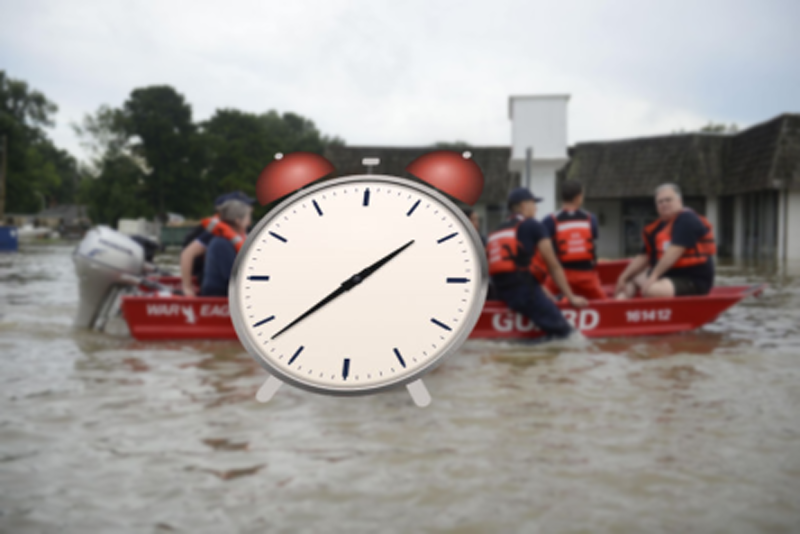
1:38
